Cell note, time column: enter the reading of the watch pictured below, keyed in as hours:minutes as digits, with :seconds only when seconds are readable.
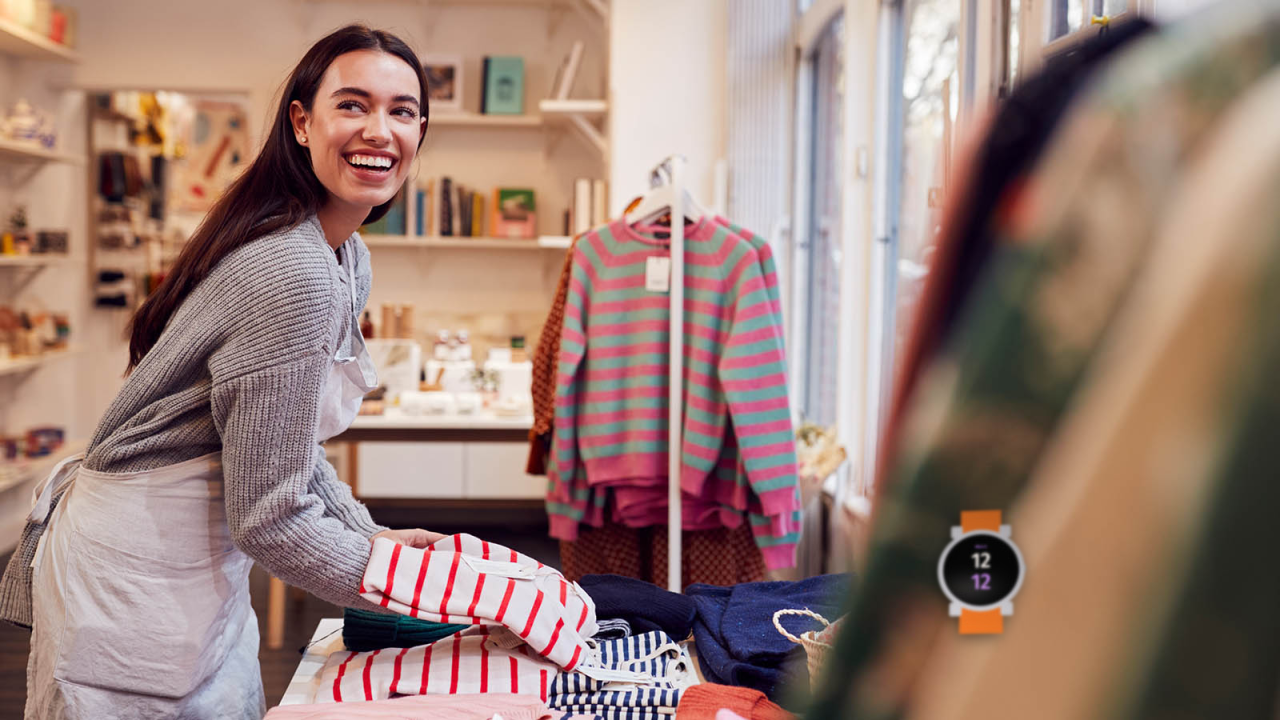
12:12
